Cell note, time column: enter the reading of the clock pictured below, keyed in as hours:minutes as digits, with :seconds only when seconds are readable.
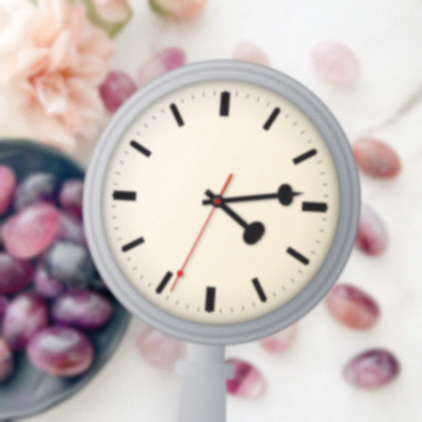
4:13:34
